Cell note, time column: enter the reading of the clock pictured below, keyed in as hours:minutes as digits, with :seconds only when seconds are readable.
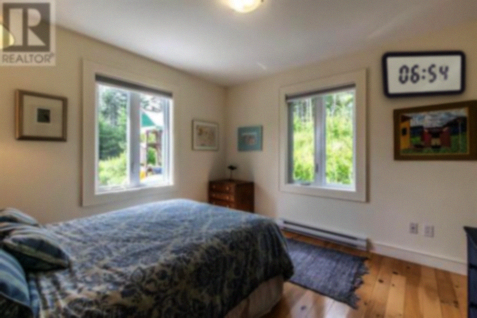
6:54
